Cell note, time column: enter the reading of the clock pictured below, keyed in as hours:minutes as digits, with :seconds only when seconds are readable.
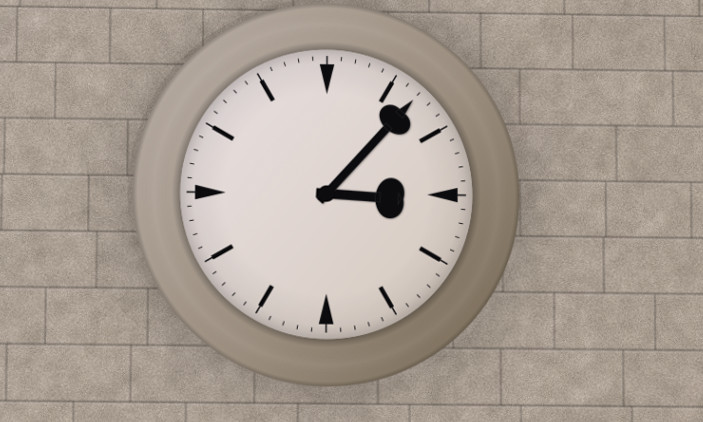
3:07
